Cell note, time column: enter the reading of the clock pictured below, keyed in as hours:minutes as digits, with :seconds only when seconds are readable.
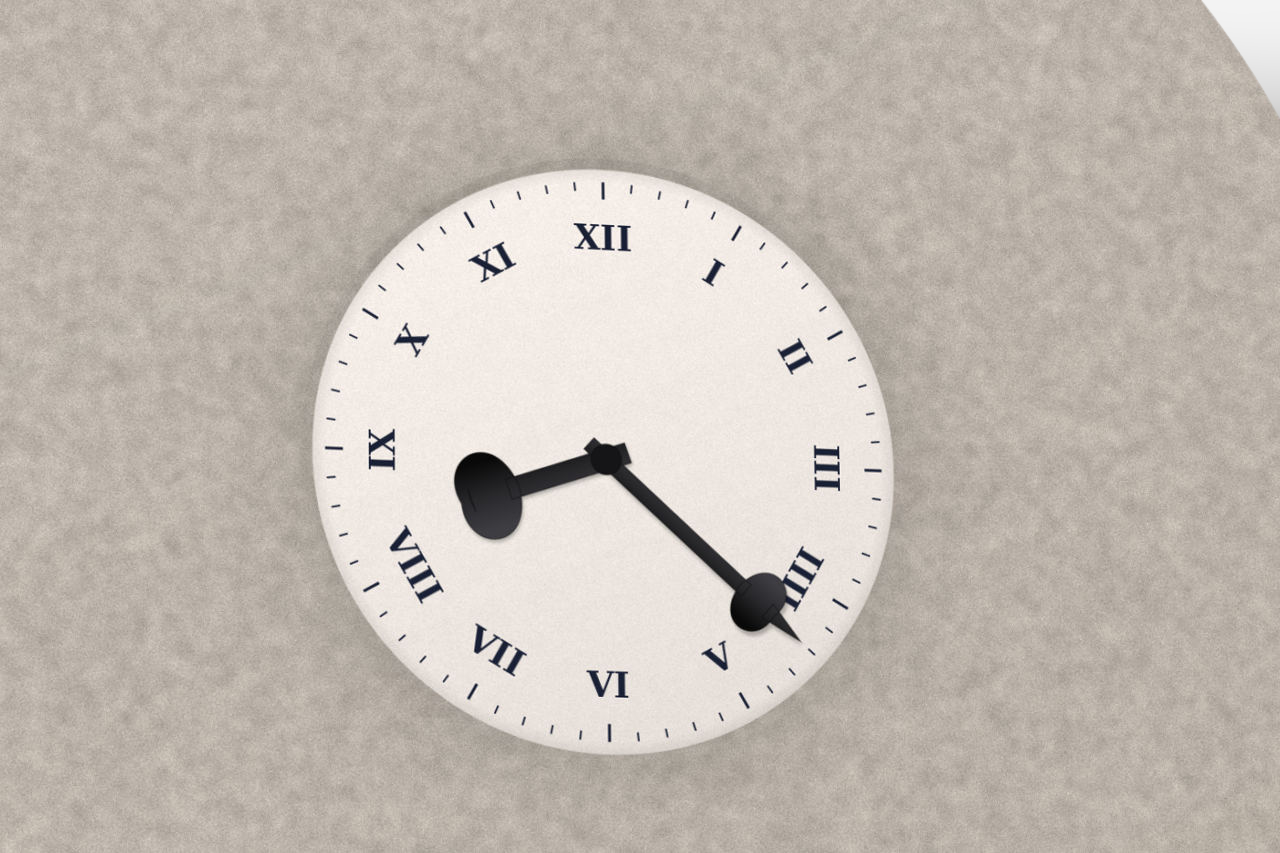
8:22
